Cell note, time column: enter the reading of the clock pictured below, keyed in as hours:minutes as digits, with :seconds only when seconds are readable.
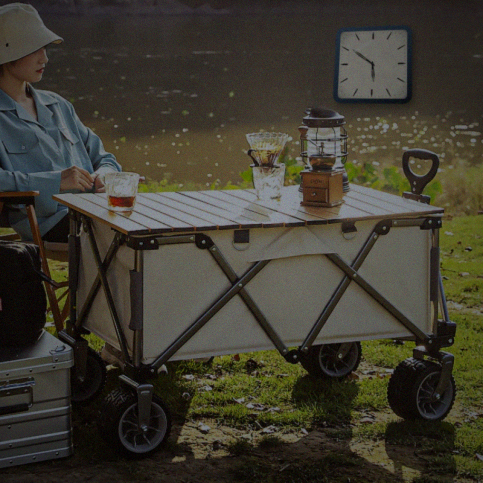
5:51
